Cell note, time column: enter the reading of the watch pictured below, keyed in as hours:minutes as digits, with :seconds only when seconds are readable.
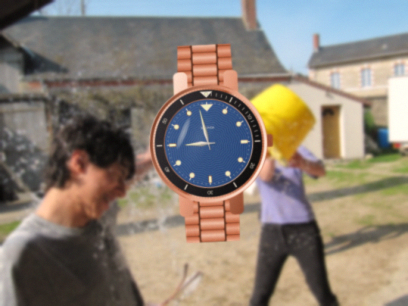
8:58
